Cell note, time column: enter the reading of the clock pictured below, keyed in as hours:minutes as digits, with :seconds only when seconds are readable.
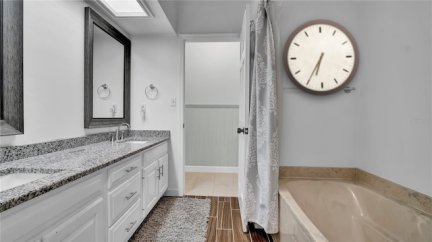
6:35
